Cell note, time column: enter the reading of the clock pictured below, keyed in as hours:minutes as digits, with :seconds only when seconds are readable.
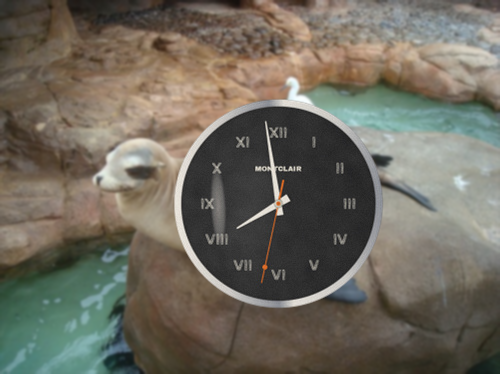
7:58:32
